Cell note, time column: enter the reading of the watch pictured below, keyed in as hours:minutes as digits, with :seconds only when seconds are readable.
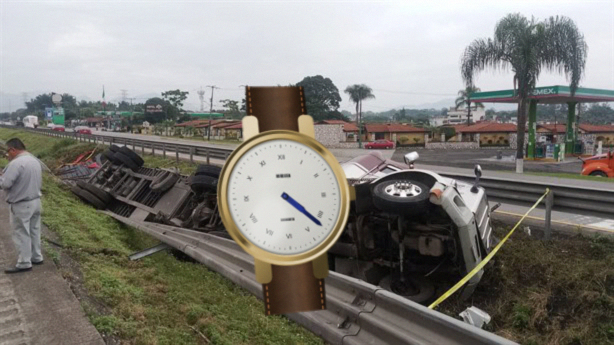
4:22
